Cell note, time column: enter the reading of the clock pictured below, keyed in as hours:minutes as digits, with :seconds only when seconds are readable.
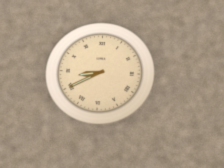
8:40
